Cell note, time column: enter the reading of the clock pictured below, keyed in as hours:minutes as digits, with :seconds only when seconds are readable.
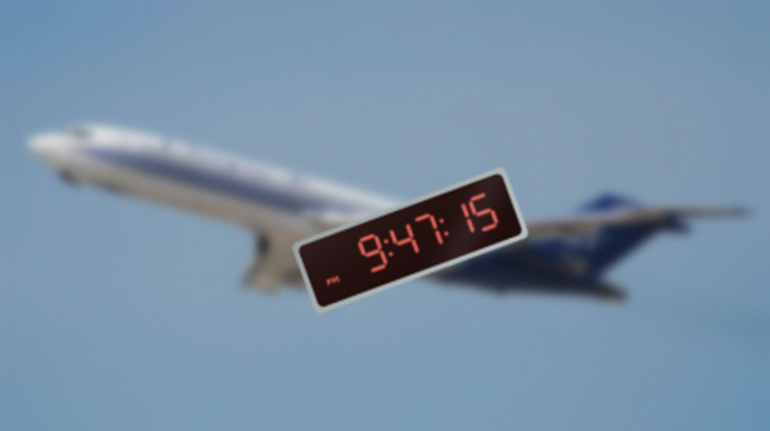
9:47:15
